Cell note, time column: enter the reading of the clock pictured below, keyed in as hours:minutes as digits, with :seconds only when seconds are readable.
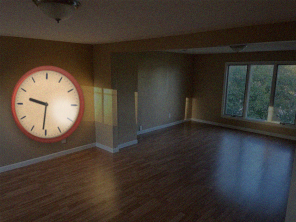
9:31
